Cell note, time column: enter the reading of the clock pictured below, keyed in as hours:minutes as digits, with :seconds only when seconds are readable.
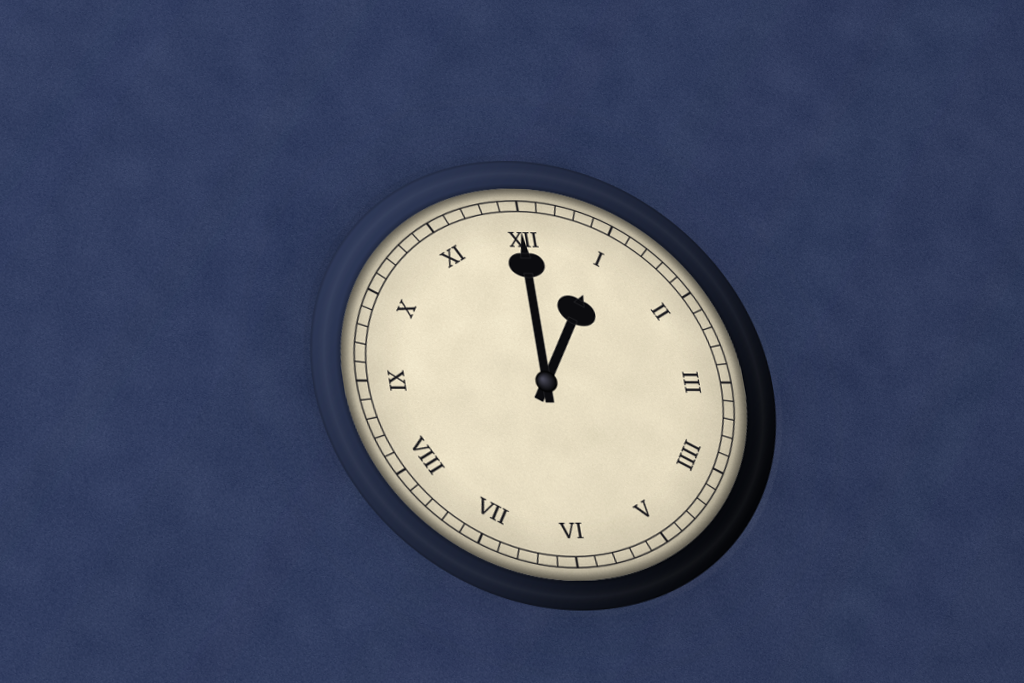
1:00
